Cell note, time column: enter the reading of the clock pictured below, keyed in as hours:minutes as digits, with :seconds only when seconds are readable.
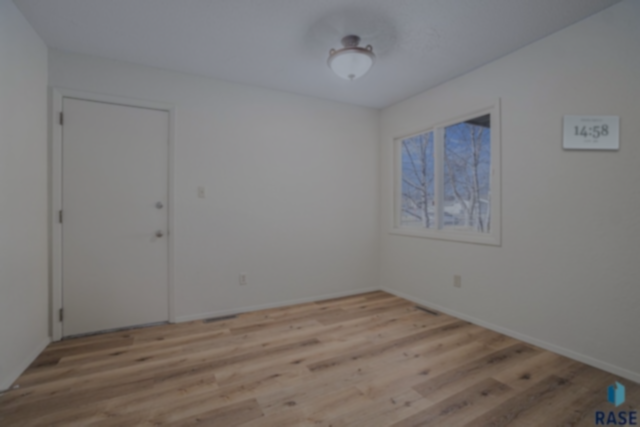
14:58
